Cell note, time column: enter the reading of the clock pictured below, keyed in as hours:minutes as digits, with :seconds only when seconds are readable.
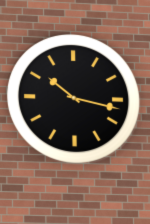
10:17
